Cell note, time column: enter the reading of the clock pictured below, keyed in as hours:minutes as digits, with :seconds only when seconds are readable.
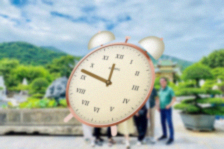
11:47
